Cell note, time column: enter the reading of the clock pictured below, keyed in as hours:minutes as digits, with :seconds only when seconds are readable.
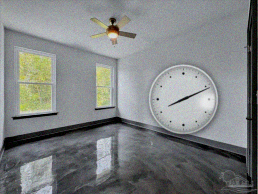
8:11
